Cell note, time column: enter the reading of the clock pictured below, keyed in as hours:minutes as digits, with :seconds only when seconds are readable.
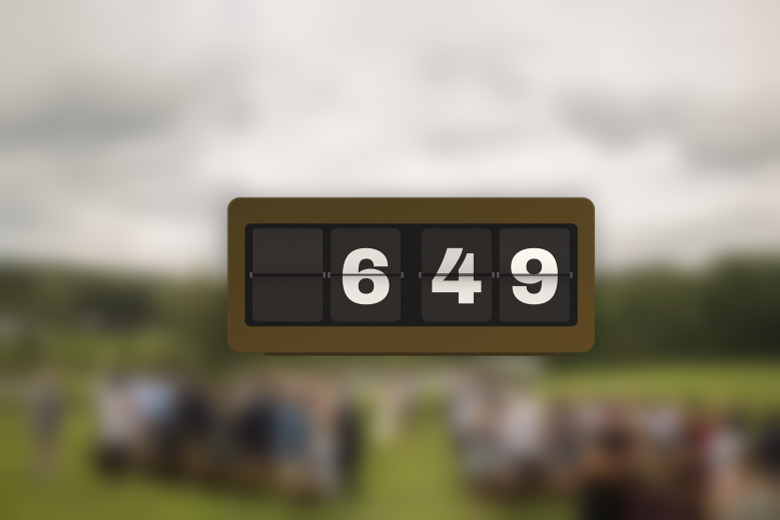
6:49
